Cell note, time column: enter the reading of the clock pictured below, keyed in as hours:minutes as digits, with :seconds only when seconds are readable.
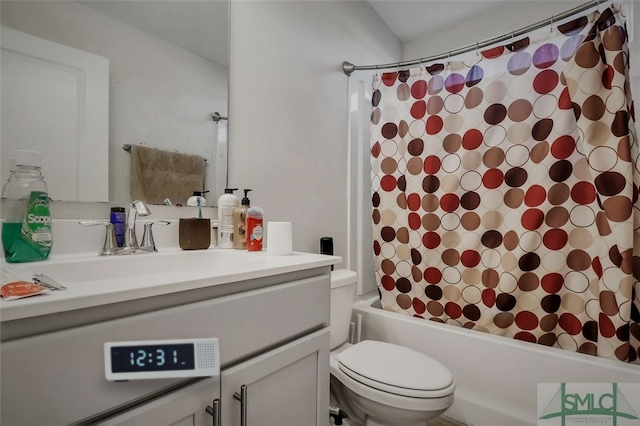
12:31
